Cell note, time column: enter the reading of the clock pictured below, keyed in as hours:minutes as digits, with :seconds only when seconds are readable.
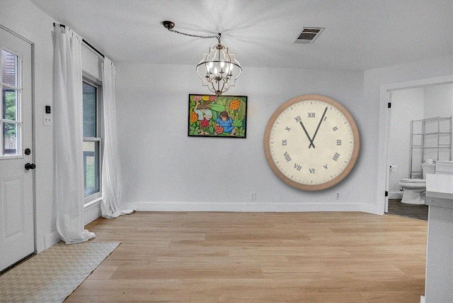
11:04
